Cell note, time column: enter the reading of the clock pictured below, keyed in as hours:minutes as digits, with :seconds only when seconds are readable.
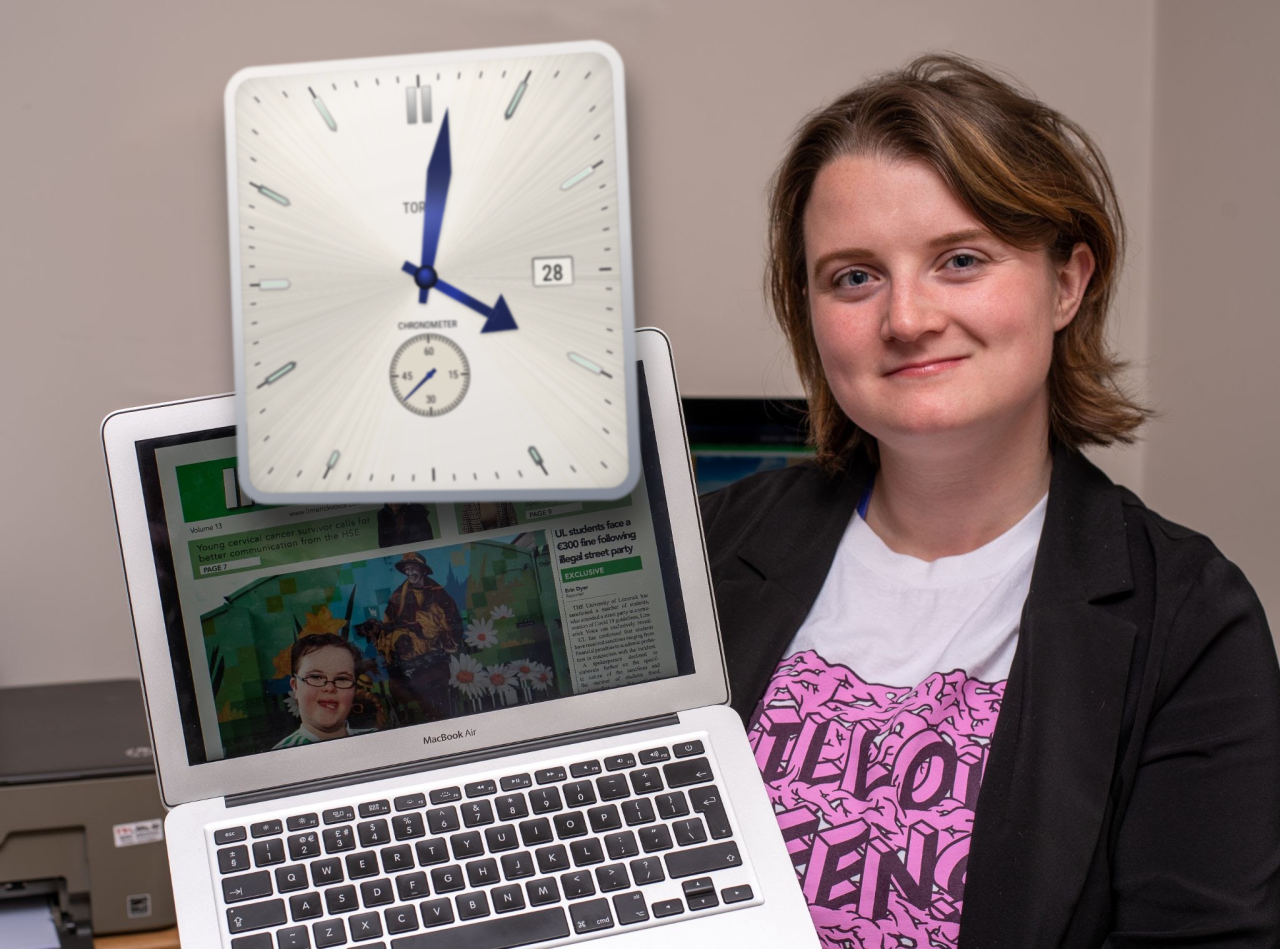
4:01:38
